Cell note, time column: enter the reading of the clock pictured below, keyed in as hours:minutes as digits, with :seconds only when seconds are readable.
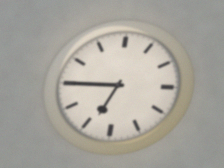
6:45
